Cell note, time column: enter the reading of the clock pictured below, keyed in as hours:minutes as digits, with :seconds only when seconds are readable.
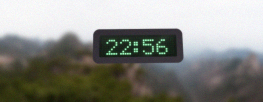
22:56
